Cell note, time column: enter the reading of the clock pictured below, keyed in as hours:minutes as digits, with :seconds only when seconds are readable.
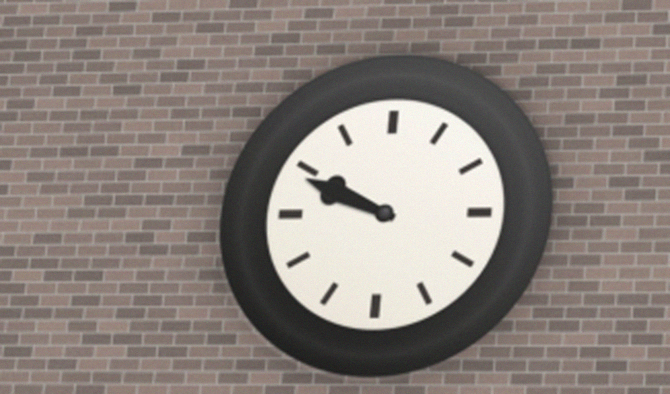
9:49
